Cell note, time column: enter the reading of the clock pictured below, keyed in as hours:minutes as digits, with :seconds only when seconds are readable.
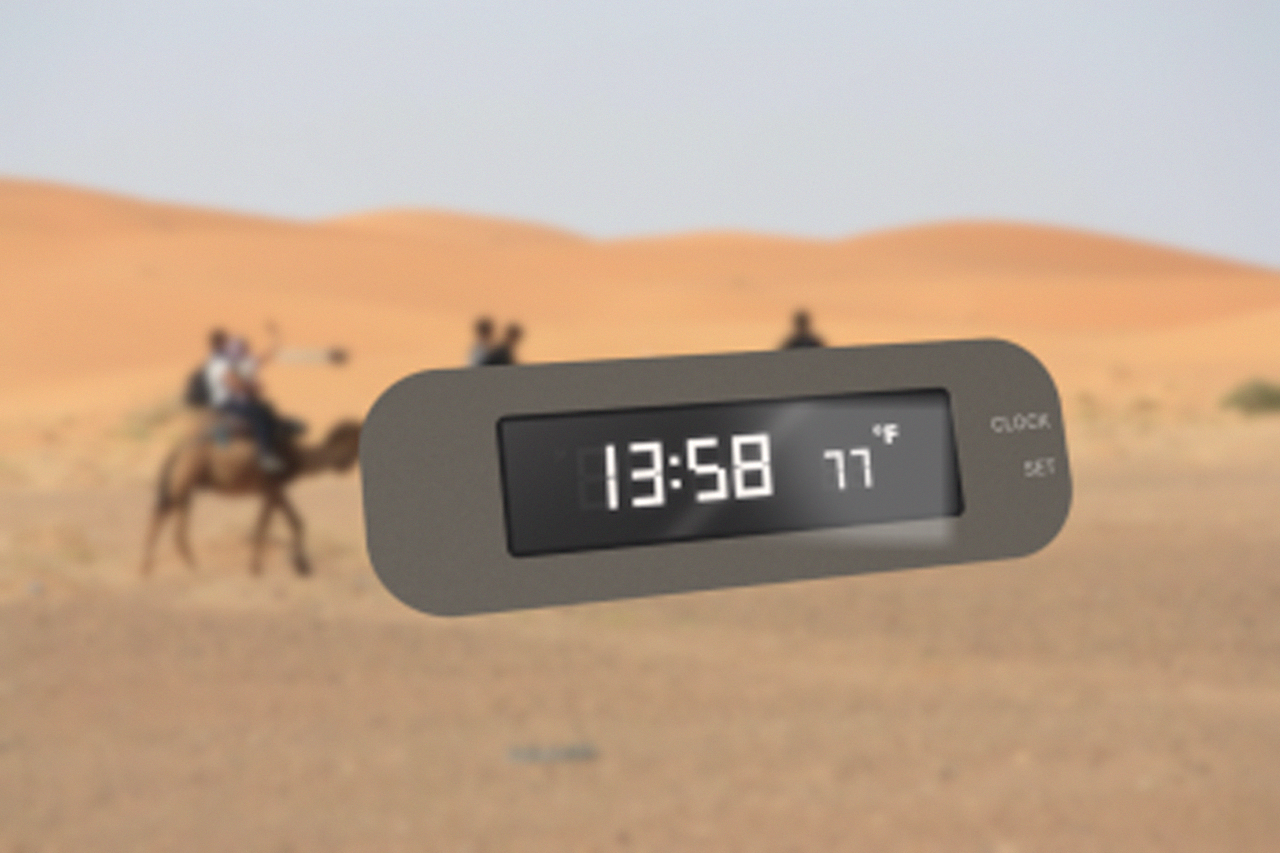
13:58
